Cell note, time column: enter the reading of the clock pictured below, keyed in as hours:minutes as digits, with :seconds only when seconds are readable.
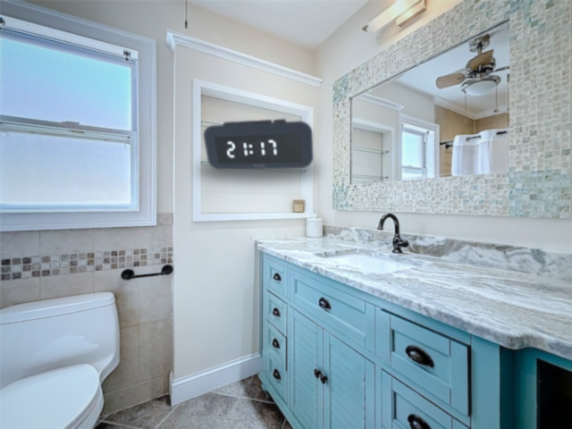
21:17
